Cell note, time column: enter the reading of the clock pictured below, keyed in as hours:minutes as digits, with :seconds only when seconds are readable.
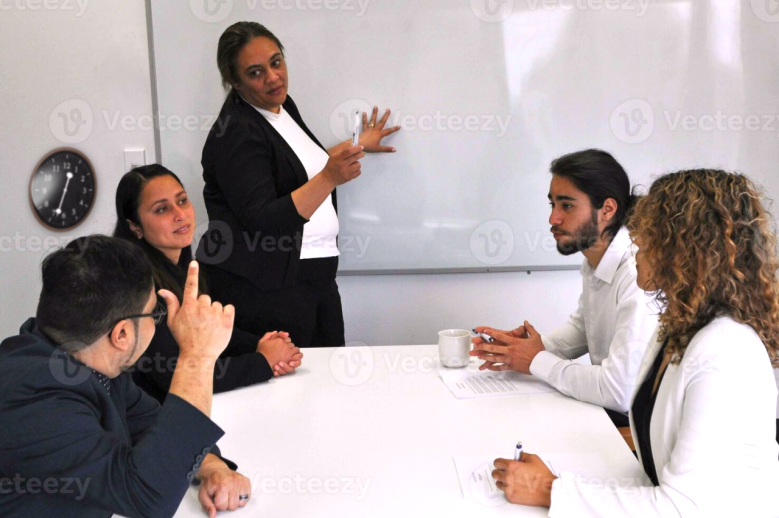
12:33
